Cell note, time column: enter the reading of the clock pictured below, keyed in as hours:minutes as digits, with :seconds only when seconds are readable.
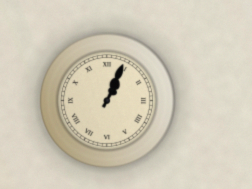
1:04
